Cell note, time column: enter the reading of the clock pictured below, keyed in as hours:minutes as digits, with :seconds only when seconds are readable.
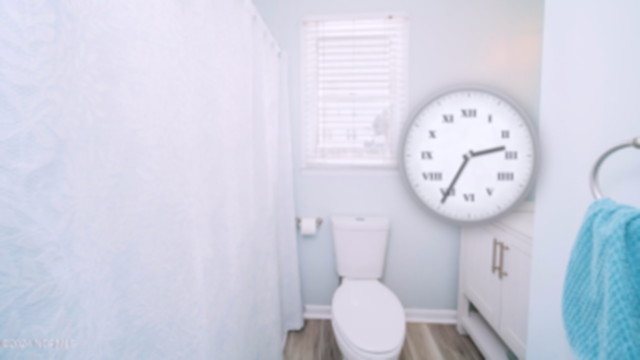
2:35
